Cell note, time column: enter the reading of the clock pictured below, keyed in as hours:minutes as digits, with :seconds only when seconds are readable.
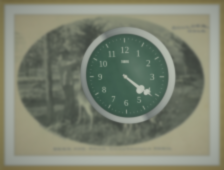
4:21
